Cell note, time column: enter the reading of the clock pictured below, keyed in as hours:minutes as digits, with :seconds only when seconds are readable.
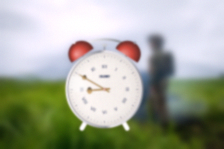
8:50
